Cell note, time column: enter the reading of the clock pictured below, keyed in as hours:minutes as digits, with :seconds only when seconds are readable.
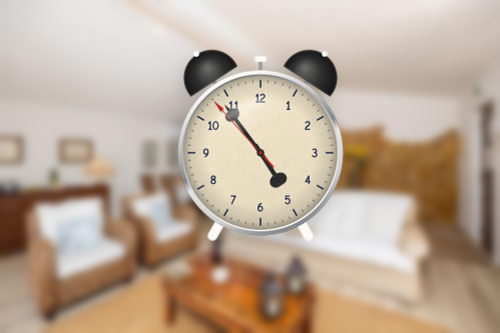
4:53:53
